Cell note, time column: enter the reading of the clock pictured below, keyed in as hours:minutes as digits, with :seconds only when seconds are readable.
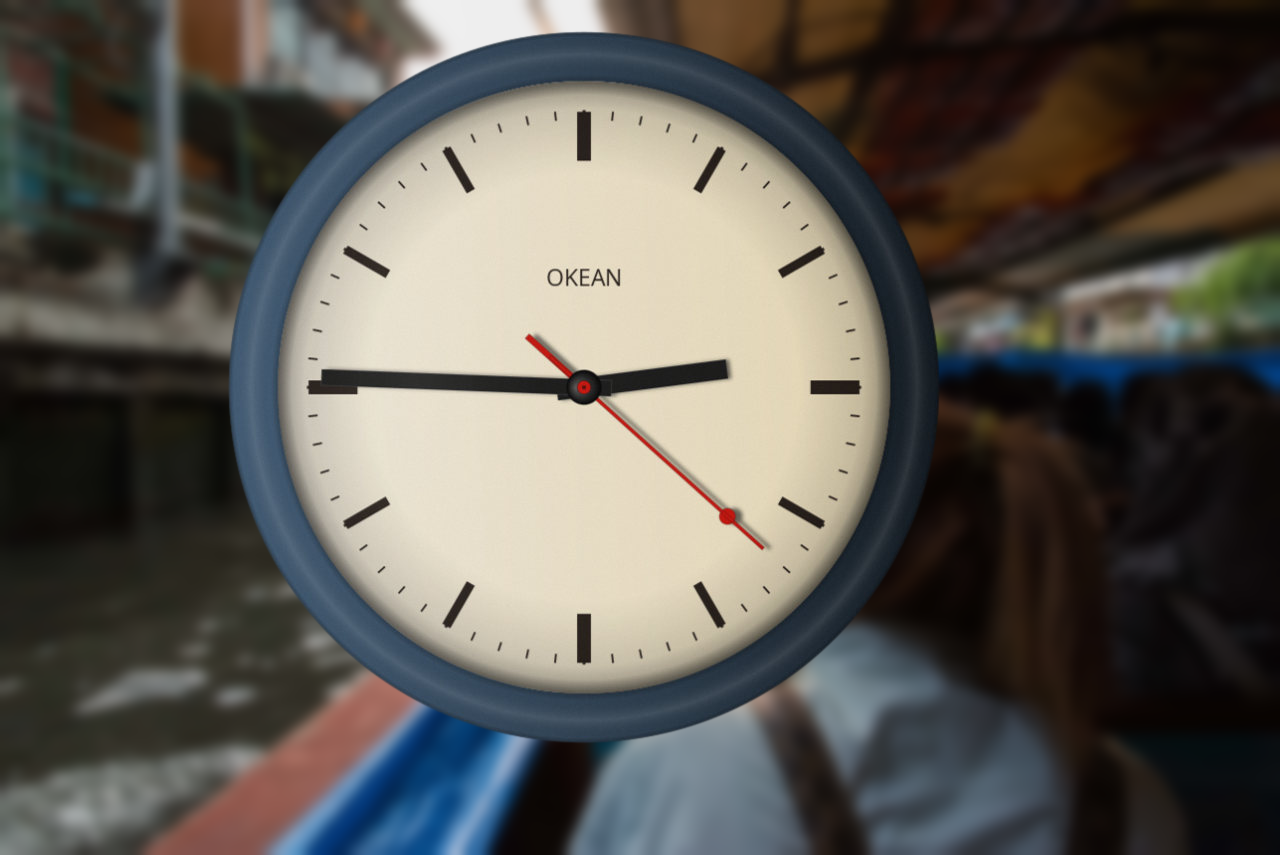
2:45:22
